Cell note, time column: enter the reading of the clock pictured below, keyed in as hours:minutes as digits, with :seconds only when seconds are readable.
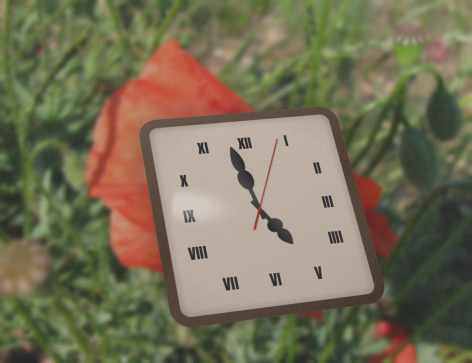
4:58:04
